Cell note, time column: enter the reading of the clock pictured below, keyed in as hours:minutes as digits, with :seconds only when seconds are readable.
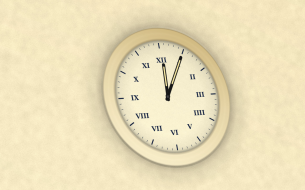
12:05
